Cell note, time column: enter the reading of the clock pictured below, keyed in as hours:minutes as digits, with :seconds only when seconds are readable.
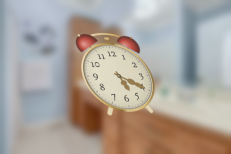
5:20
